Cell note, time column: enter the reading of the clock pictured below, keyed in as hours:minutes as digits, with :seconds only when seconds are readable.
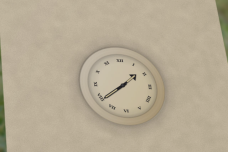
1:39
